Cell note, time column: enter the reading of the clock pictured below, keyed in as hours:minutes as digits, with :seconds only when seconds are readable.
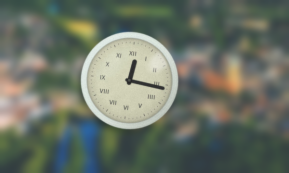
12:16
